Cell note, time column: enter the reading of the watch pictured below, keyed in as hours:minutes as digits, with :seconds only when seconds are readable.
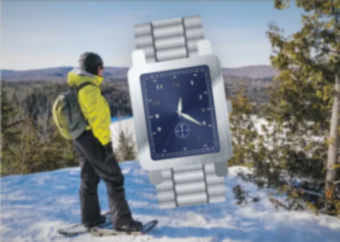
12:21
